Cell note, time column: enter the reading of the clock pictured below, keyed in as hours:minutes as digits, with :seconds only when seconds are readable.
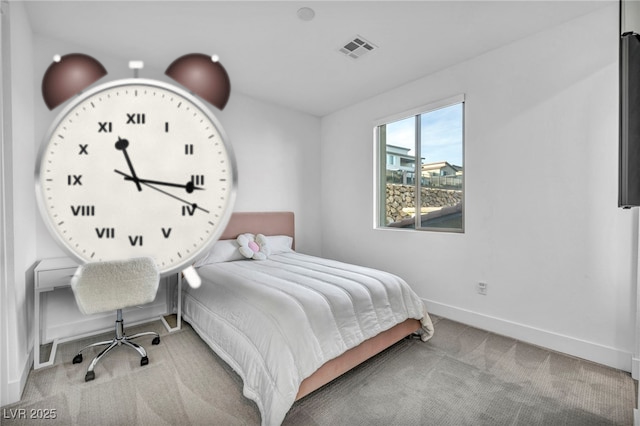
11:16:19
